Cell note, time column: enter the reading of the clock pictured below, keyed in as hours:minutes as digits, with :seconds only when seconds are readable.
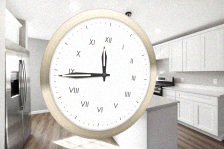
11:44
